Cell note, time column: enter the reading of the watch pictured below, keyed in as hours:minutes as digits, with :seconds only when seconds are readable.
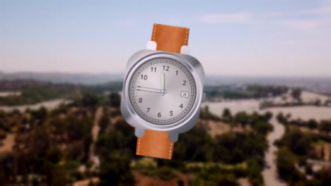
11:45
